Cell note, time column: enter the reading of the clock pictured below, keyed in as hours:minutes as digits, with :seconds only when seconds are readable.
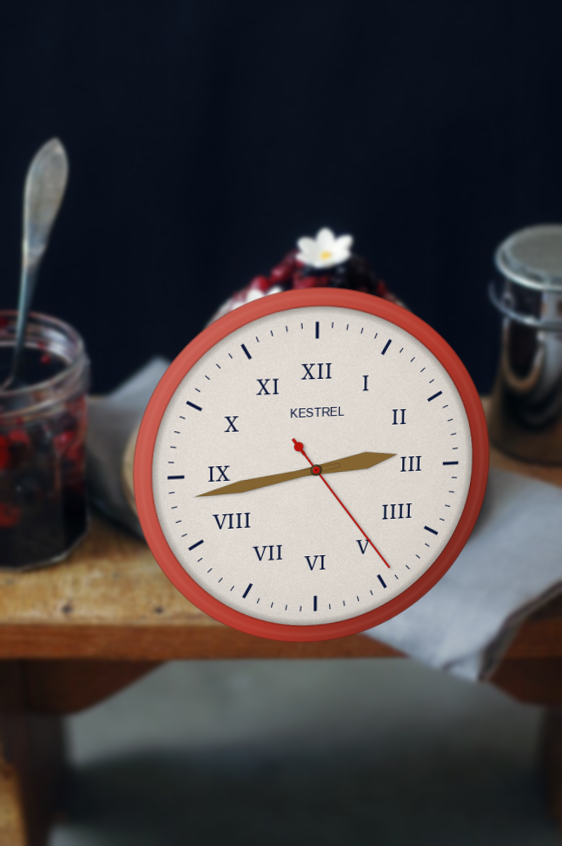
2:43:24
